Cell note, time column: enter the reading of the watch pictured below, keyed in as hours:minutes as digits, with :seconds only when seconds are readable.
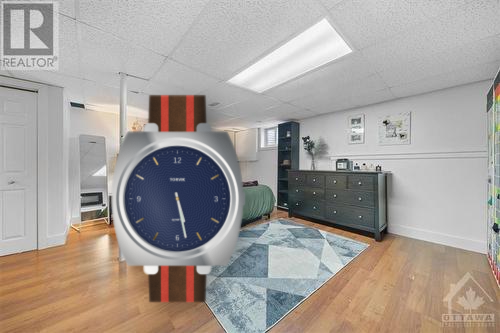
5:28
